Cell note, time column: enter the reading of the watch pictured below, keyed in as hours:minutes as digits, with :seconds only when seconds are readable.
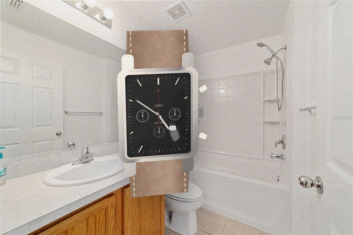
4:51
